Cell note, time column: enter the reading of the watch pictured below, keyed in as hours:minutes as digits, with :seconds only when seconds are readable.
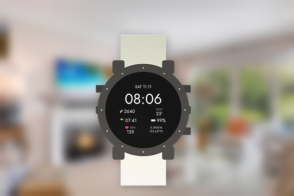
8:06
